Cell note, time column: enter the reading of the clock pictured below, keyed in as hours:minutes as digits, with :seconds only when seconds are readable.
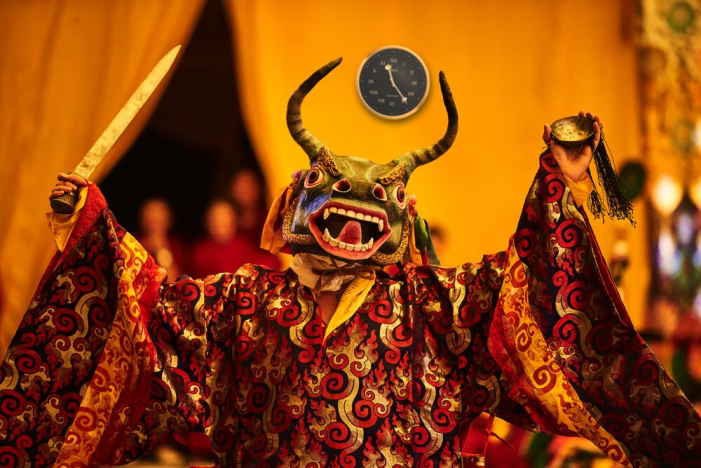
11:24
